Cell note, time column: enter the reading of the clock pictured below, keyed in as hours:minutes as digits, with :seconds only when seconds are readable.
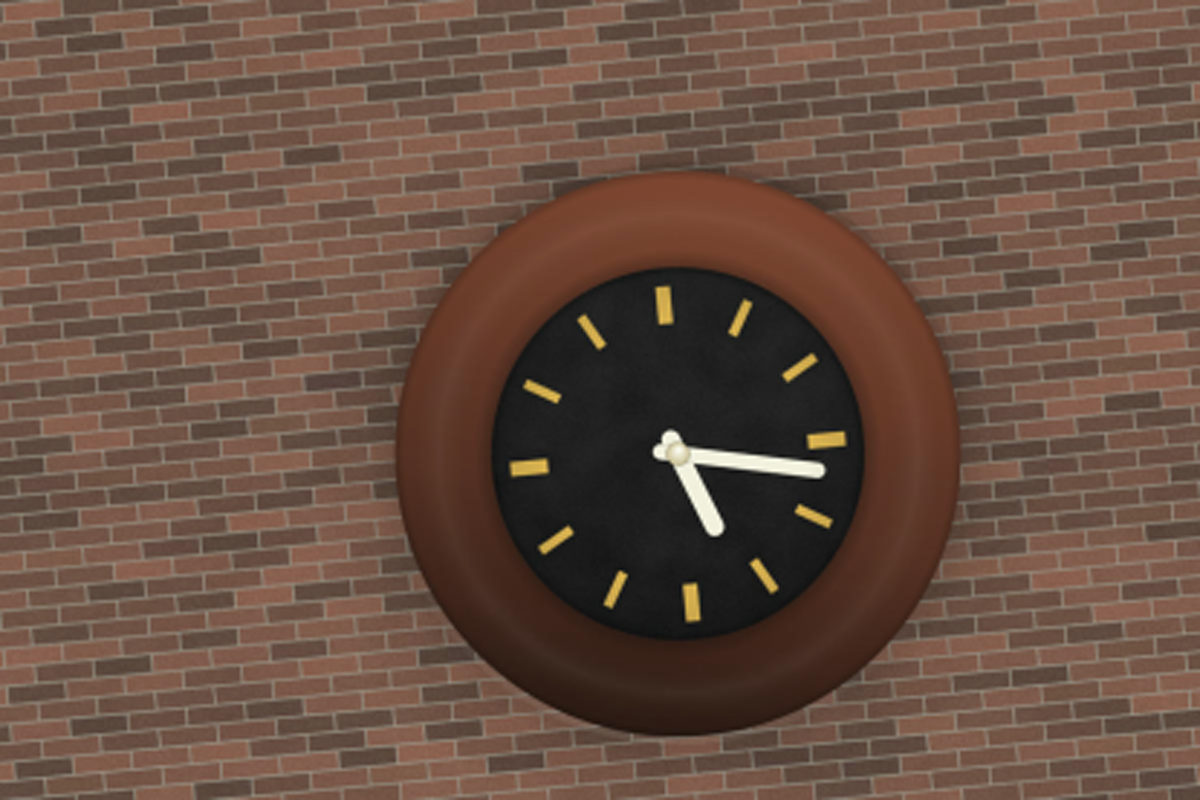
5:17
